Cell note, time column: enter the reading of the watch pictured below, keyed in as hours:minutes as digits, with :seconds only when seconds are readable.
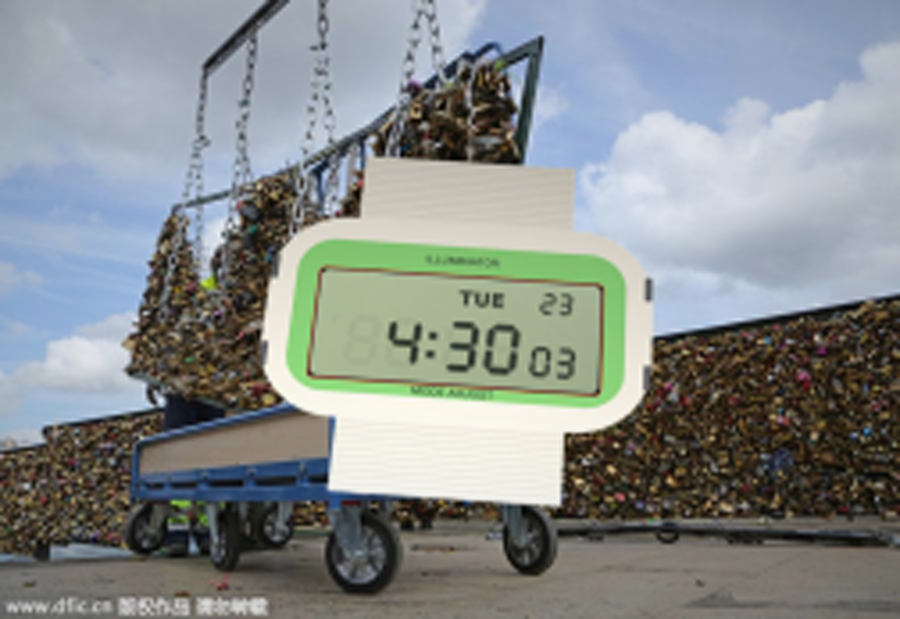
4:30:03
